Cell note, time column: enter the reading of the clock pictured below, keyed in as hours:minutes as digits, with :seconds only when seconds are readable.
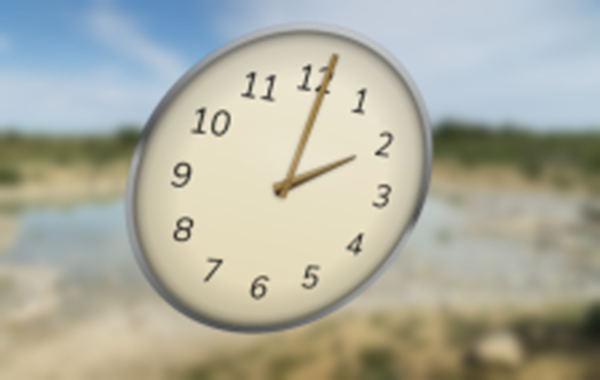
2:01
